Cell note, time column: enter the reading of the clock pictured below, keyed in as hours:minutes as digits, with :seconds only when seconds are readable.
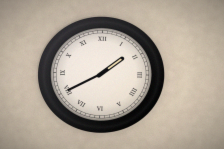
1:40
